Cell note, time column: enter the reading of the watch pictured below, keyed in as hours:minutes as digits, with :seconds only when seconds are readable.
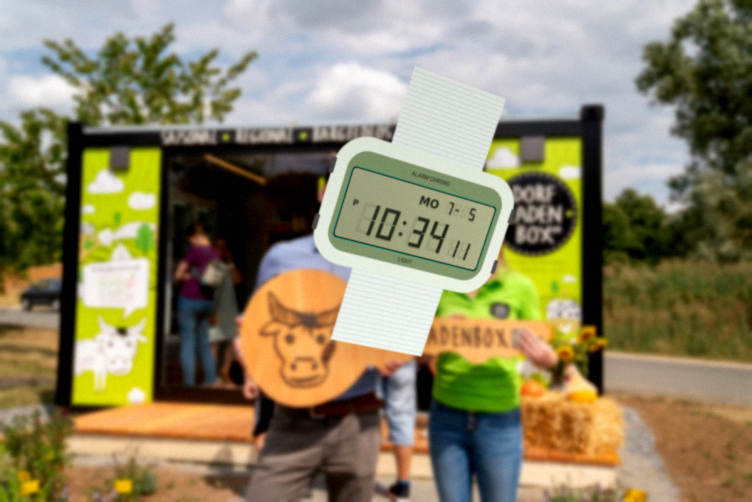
10:34:11
